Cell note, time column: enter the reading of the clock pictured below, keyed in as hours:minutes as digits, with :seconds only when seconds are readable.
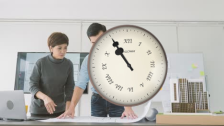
10:55
